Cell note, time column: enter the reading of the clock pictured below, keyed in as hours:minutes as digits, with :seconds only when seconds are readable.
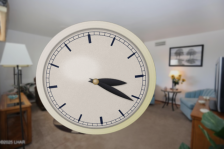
3:21
